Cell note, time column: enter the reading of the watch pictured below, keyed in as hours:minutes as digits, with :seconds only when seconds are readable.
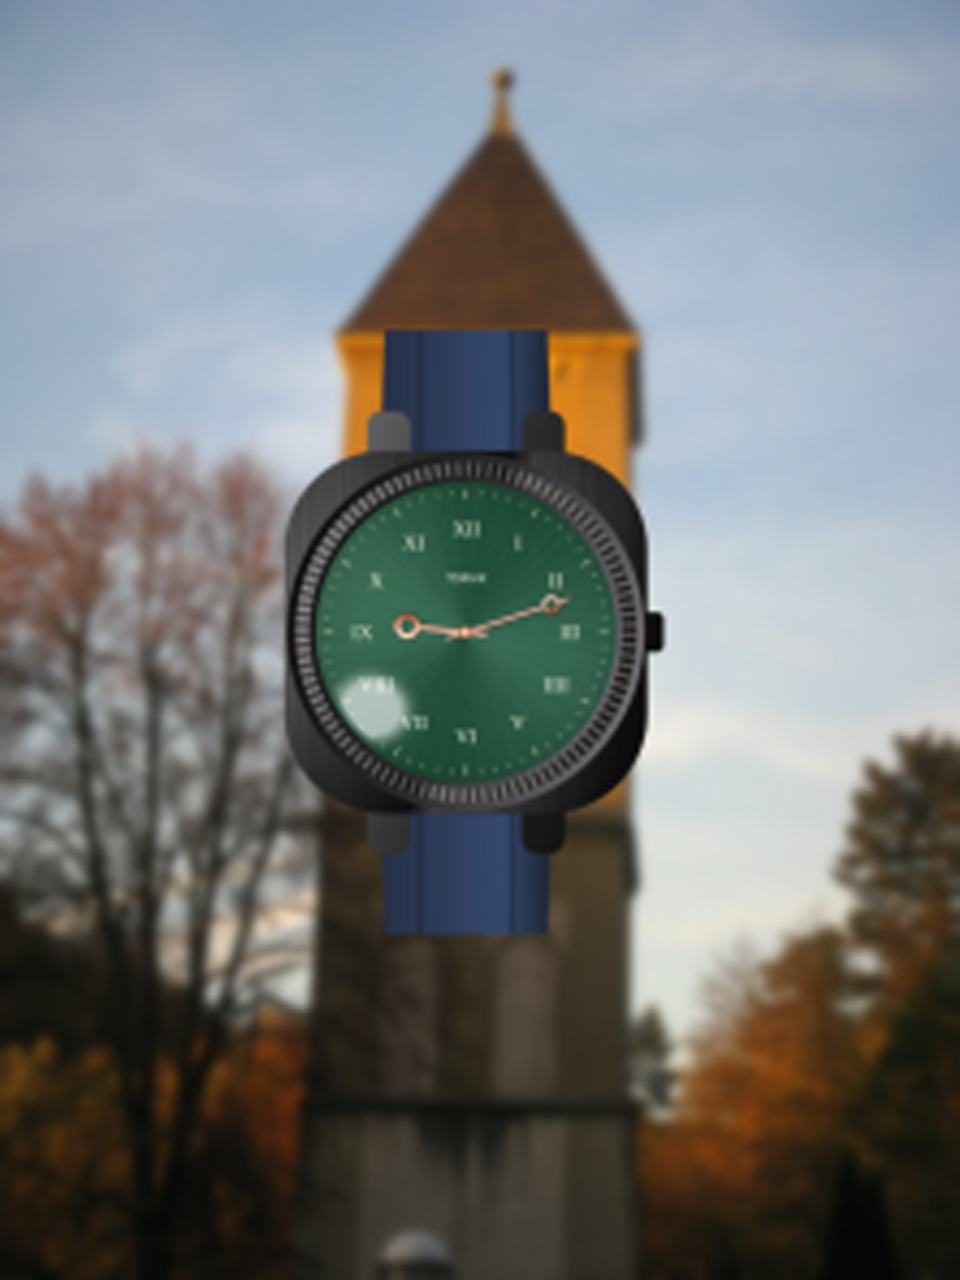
9:12
